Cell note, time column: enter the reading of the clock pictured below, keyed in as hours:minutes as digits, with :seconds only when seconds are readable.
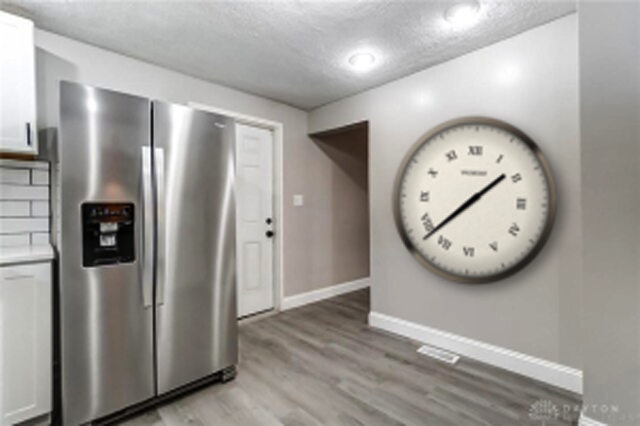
1:38
